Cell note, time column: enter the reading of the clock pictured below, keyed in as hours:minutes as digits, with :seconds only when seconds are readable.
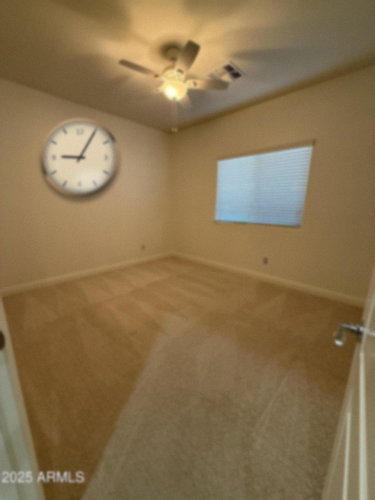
9:05
